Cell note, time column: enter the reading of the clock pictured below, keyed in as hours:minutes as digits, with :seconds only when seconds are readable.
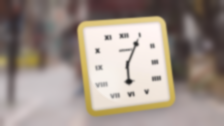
6:05
